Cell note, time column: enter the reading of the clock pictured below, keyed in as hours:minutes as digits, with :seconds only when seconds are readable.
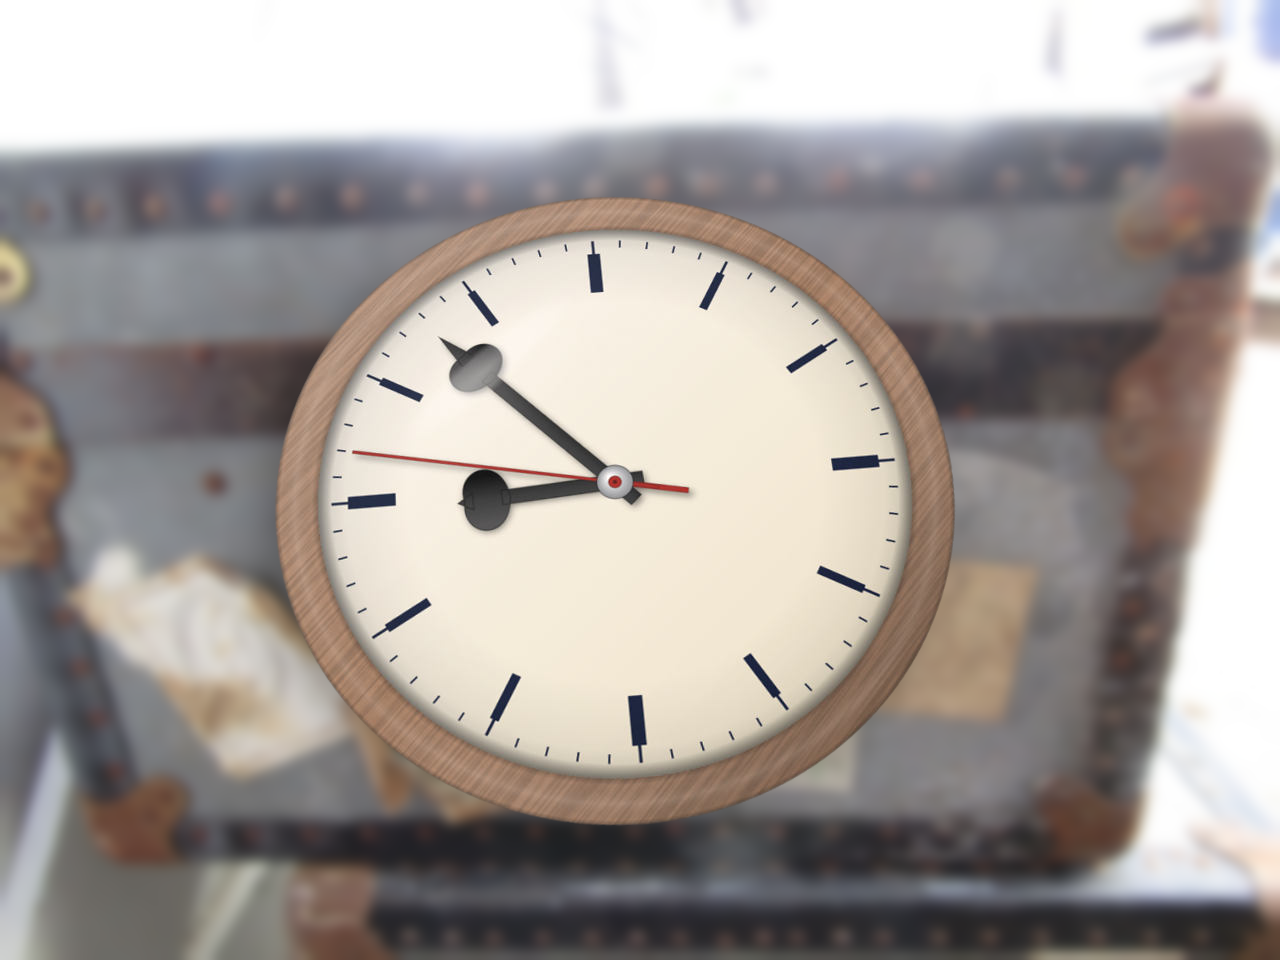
8:52:47
